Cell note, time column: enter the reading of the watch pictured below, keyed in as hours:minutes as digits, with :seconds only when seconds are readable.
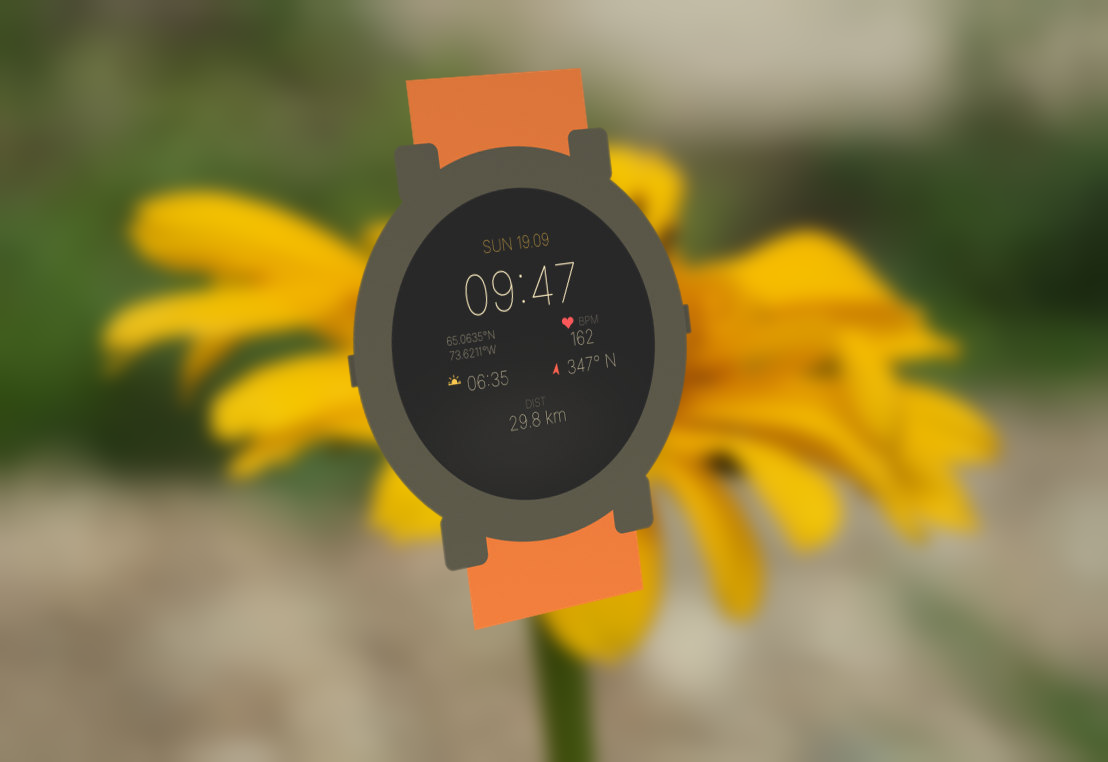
9:47
